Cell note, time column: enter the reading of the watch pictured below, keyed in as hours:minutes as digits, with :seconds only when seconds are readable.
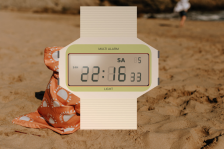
22:16:33
